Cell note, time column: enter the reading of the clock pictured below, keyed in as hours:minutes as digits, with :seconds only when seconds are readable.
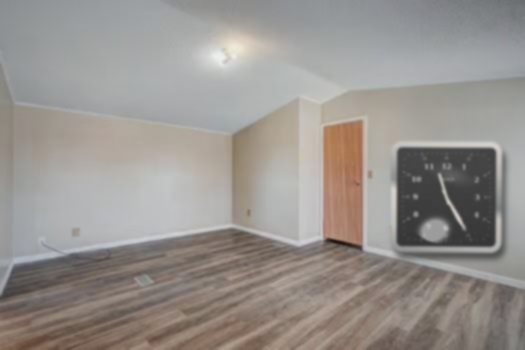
11:25
